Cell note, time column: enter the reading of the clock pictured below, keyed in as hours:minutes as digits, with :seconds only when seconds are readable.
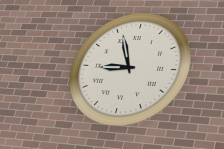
8:56
